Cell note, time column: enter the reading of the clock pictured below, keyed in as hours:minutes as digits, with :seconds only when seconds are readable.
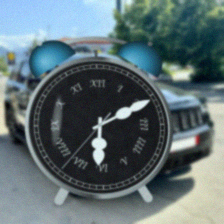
6:10:37
